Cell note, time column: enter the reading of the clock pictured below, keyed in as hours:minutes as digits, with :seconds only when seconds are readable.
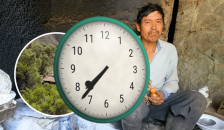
7:37
